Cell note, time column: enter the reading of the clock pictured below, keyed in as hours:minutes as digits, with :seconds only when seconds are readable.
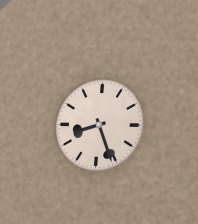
8:26
